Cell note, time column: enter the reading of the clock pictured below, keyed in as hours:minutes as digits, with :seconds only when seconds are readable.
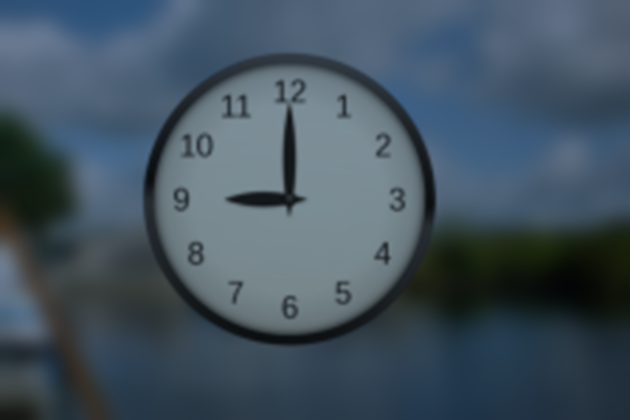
9:00
